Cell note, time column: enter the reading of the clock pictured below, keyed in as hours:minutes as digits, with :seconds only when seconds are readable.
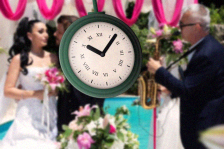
10:07
